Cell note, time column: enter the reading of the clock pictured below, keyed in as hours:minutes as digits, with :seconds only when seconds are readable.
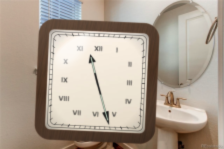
11:27
